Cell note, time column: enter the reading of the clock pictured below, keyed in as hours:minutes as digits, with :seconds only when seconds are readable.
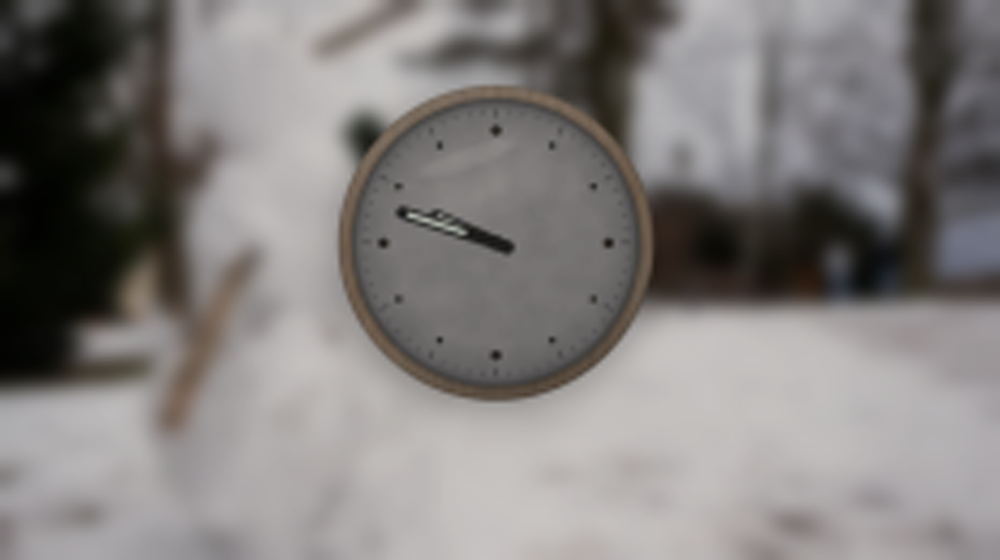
9:48
